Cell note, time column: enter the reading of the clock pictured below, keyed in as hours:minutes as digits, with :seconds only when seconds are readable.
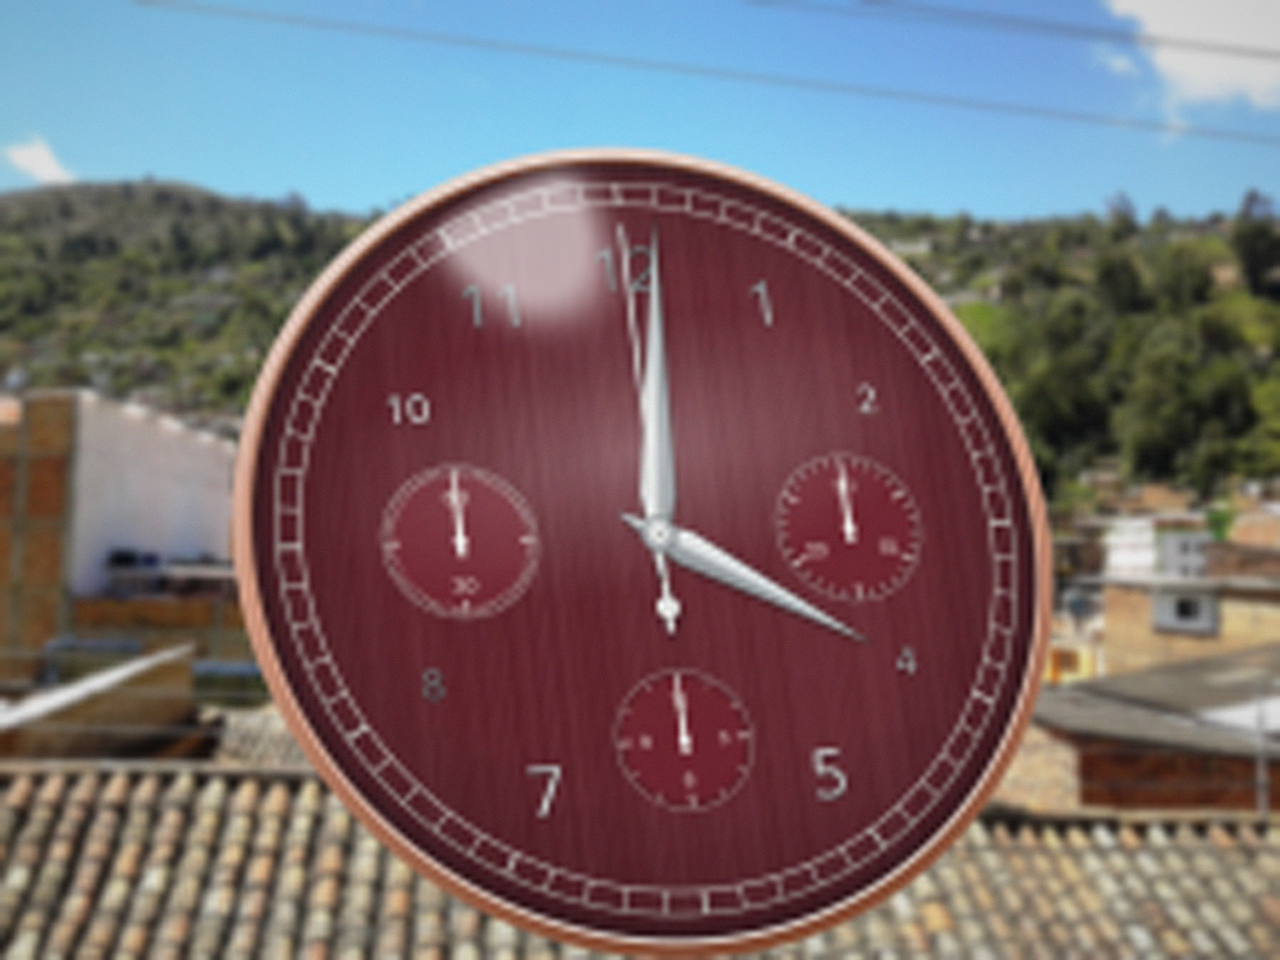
4:01
